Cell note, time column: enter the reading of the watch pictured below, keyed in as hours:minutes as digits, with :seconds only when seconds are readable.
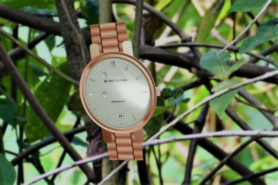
8:55
